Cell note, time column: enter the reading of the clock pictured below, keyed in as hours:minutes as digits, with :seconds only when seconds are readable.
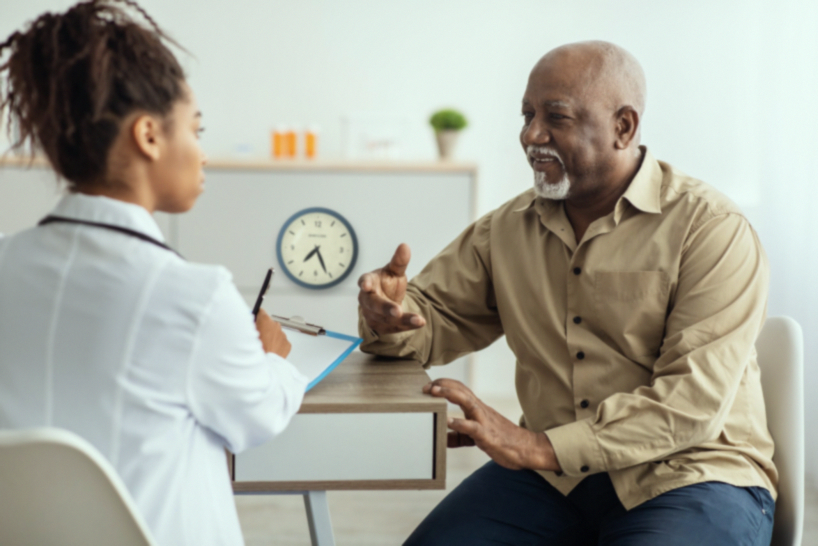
7:26
